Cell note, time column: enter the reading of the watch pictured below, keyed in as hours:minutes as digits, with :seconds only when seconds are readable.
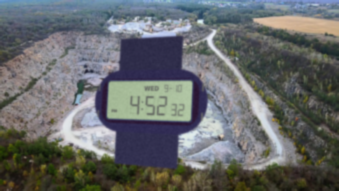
4:52:32
